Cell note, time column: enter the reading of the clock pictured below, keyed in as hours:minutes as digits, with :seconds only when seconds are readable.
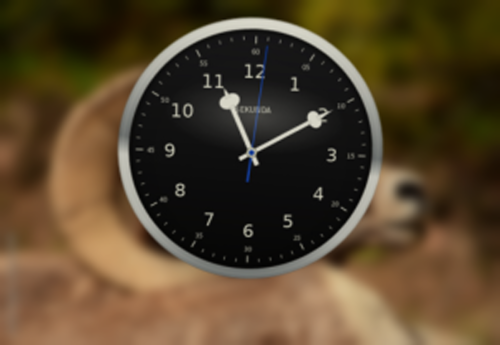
11:10:01
